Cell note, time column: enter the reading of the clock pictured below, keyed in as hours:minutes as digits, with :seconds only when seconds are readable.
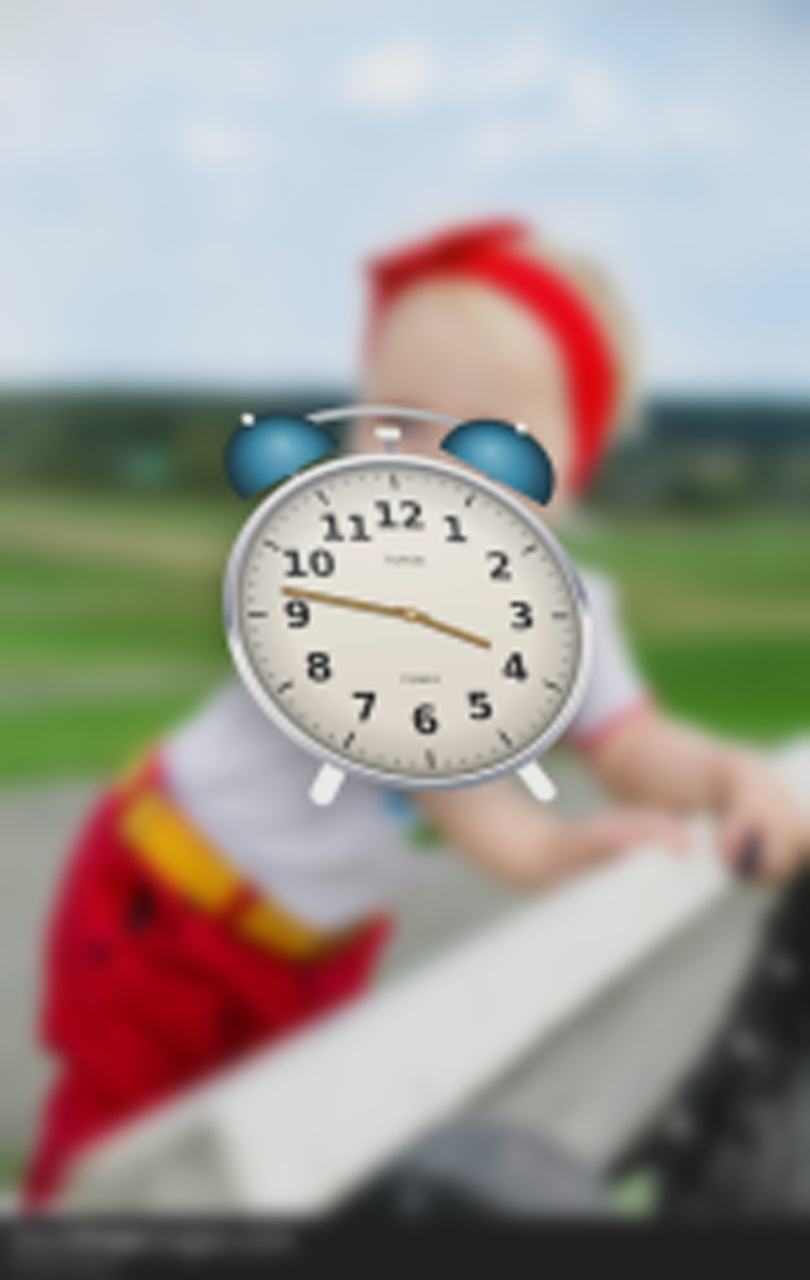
3:47
